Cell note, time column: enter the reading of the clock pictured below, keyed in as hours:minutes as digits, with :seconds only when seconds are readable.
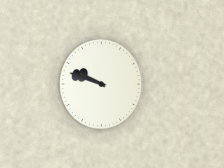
9:48
